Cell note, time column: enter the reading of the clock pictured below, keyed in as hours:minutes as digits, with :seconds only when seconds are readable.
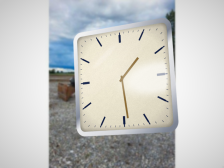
1:29
